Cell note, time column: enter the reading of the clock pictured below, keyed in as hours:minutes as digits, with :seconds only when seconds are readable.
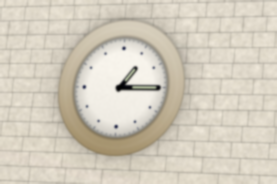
1:15
